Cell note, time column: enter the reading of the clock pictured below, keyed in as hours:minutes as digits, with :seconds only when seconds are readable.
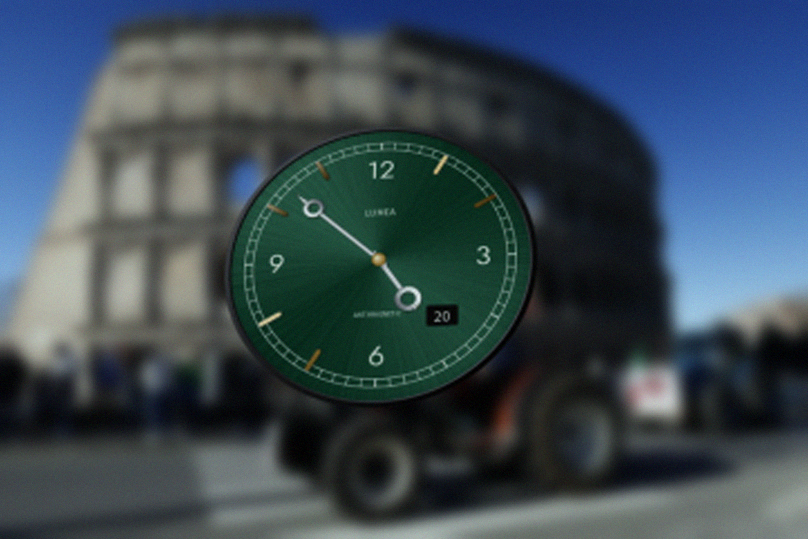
4:52
